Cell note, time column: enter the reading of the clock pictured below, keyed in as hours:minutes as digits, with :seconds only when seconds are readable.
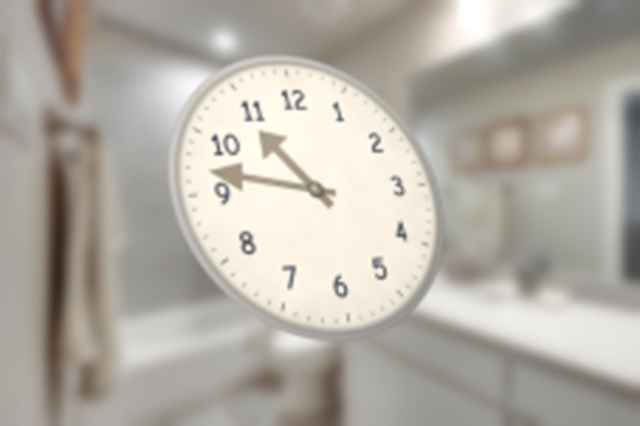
10:47
